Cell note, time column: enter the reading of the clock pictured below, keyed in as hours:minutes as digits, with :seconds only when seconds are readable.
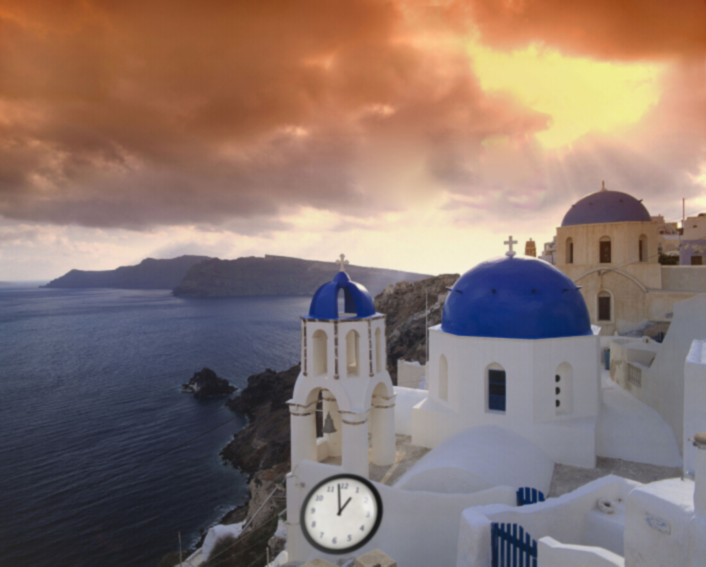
12:58
